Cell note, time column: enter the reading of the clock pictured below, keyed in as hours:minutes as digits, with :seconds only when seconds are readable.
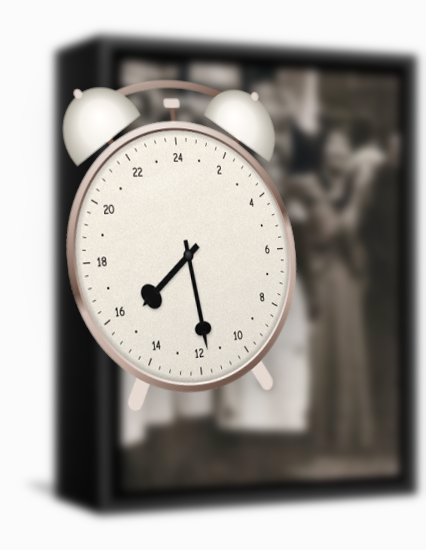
15:29
